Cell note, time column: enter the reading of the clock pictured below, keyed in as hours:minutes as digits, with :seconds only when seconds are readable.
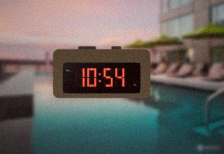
10:54
